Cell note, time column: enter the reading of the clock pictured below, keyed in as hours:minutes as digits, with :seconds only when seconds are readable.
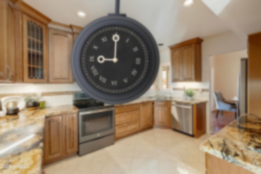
9:00
